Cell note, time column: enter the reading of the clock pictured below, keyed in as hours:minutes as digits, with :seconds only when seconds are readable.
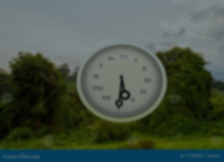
5:30
